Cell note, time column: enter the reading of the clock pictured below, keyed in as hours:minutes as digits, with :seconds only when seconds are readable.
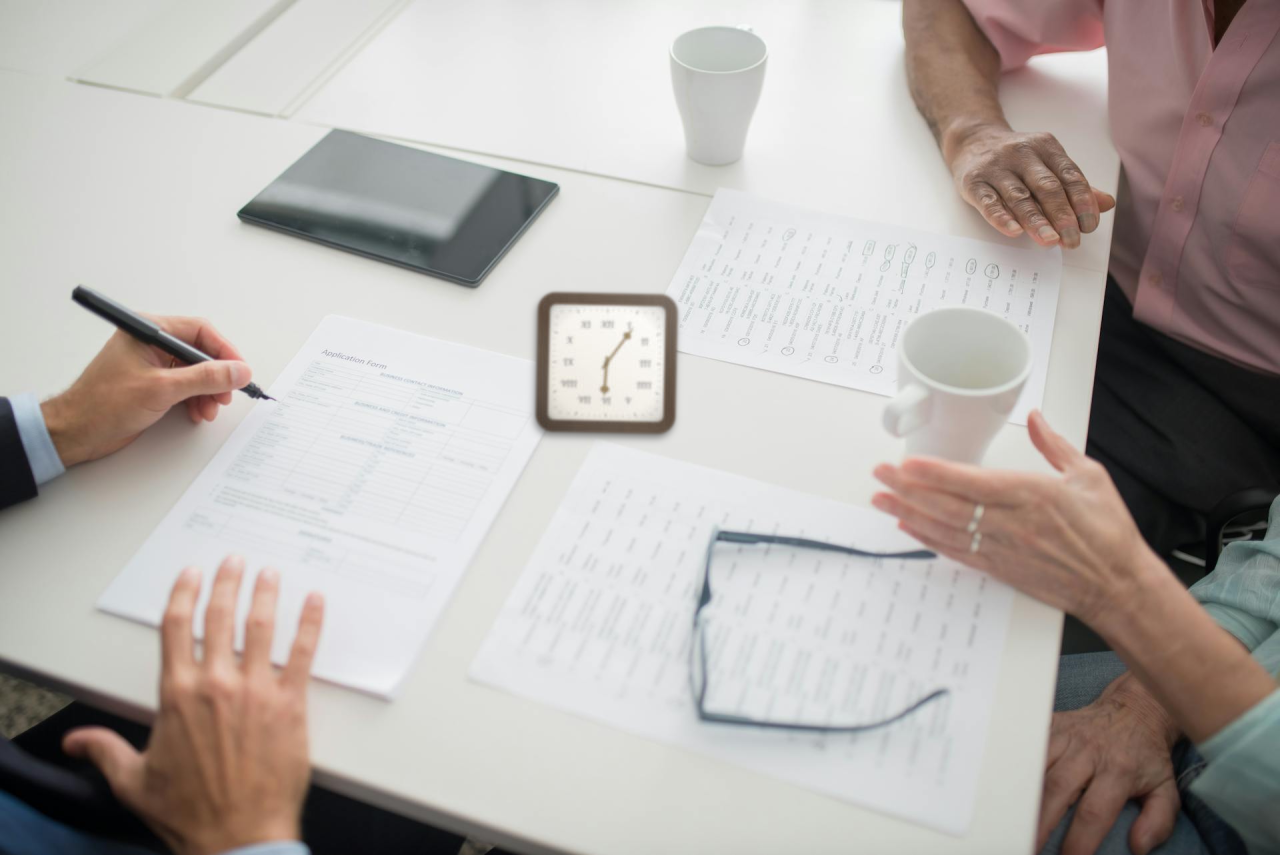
6:06
